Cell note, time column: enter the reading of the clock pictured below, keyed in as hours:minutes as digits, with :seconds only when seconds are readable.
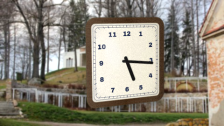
5:16
